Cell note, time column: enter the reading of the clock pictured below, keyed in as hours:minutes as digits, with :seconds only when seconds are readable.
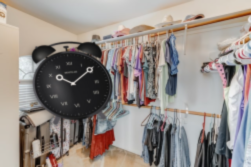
10:09
